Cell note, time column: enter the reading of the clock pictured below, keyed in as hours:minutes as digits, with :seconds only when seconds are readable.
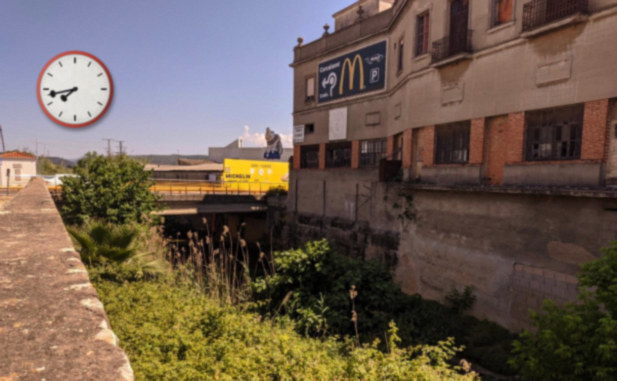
7:43
